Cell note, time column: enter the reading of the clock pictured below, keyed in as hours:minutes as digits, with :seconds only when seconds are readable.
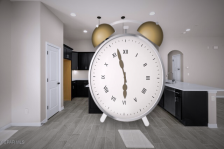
5:57
